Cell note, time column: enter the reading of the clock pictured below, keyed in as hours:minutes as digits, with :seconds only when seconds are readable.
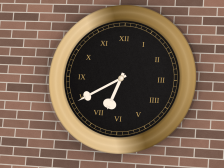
6:40
